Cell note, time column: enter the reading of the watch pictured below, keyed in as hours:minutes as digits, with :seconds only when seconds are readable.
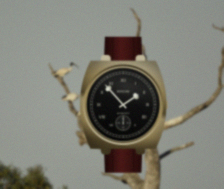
1:53
